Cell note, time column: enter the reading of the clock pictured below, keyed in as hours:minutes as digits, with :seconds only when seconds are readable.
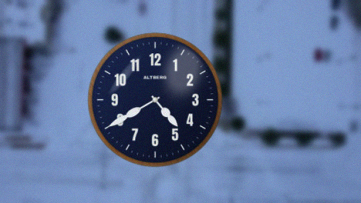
4:40
